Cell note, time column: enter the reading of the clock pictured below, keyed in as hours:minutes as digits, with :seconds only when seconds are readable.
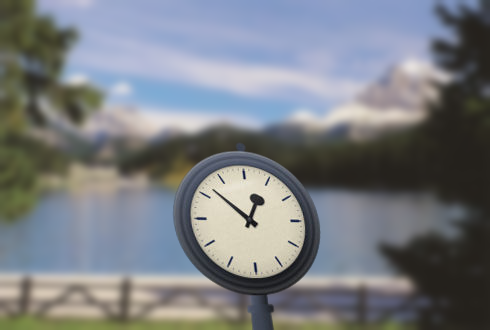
12:52
